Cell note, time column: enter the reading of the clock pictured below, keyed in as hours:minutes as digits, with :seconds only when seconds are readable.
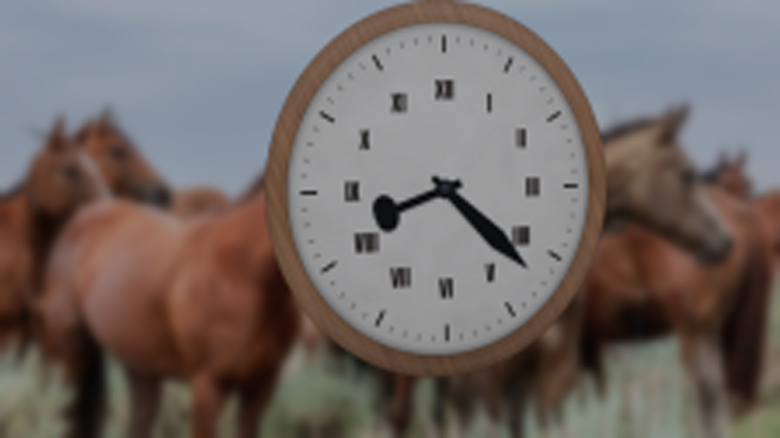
8:22
